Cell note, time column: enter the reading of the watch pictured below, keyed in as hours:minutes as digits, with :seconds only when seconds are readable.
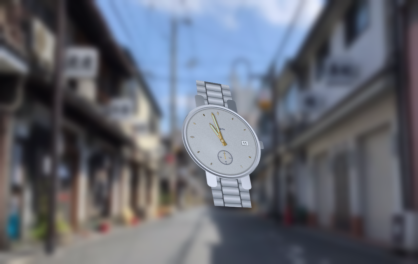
10:58
